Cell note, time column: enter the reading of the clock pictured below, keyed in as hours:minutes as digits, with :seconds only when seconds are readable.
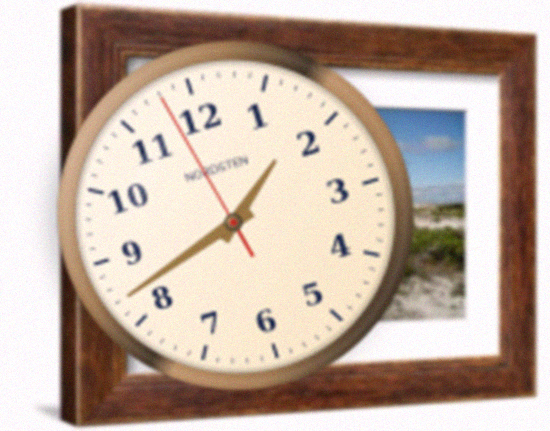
1:41:58
